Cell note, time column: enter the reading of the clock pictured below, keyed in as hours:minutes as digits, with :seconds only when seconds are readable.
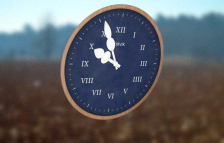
9:56
